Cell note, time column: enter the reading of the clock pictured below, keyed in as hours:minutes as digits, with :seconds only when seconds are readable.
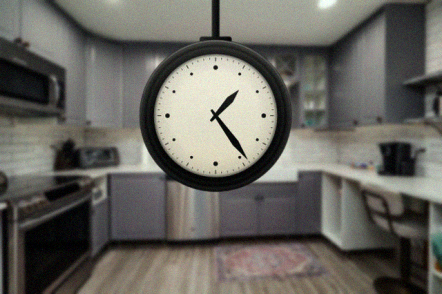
1:24
